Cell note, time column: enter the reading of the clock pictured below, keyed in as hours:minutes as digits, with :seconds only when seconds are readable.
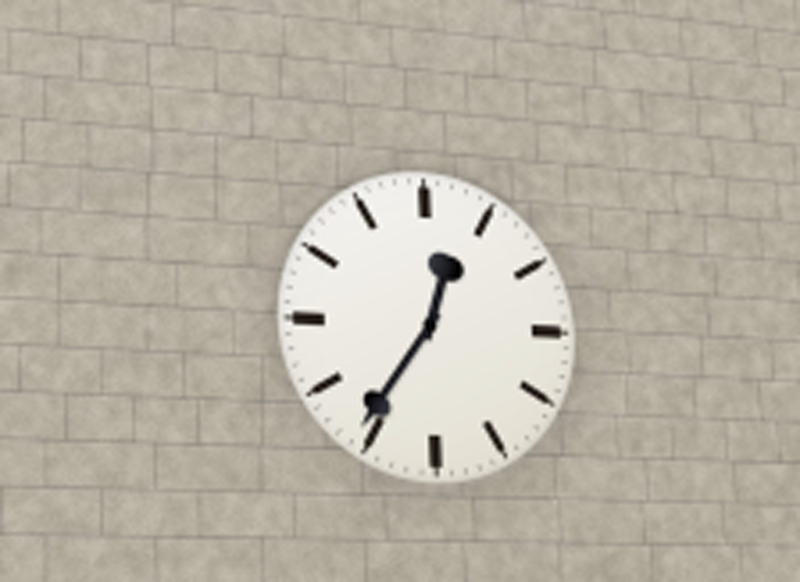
12:36
